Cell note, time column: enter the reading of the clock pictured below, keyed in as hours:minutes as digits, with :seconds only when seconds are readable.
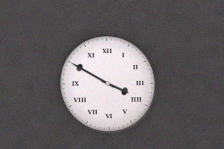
3:50
